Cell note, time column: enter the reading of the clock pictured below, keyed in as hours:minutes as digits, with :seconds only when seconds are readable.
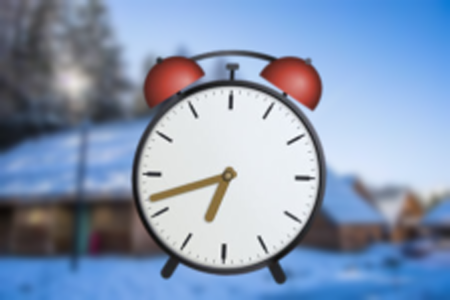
6:42
